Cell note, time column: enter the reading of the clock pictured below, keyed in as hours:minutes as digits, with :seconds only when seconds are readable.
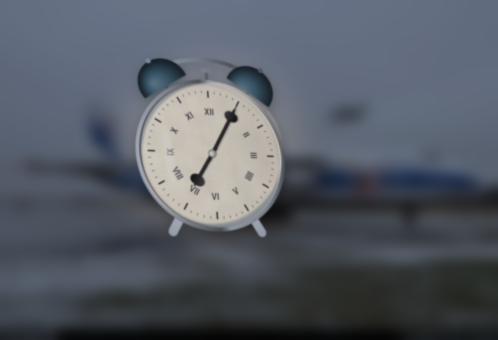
7:05
